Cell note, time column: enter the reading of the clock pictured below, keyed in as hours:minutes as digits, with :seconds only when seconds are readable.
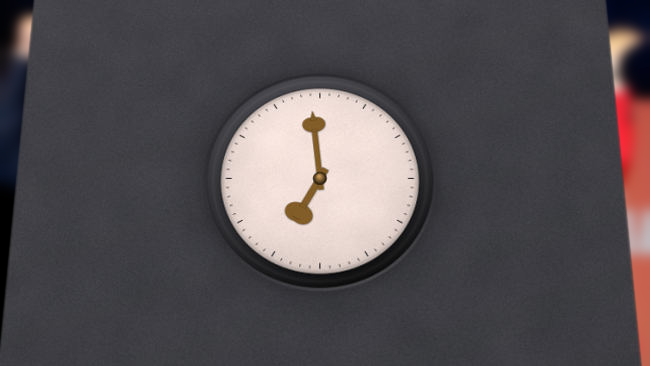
6:59
